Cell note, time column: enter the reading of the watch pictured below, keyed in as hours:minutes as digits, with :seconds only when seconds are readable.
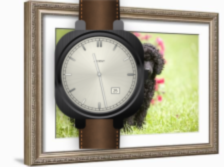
11:28
